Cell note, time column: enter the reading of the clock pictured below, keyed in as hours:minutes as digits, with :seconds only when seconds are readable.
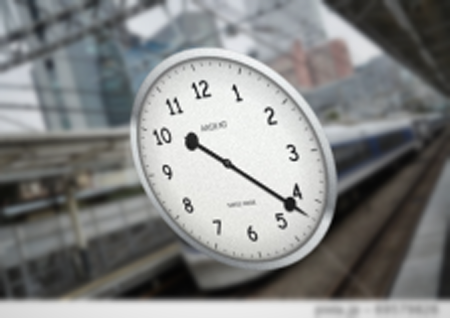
10:22
